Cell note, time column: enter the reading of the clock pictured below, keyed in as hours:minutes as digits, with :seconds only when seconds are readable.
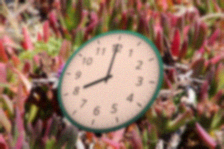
8:00
